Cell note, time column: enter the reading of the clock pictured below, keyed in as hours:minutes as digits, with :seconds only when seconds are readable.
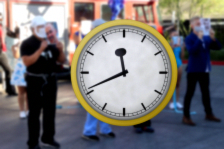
11:41
